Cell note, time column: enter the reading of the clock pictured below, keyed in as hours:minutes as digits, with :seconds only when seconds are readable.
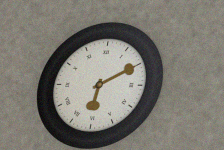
6:10
